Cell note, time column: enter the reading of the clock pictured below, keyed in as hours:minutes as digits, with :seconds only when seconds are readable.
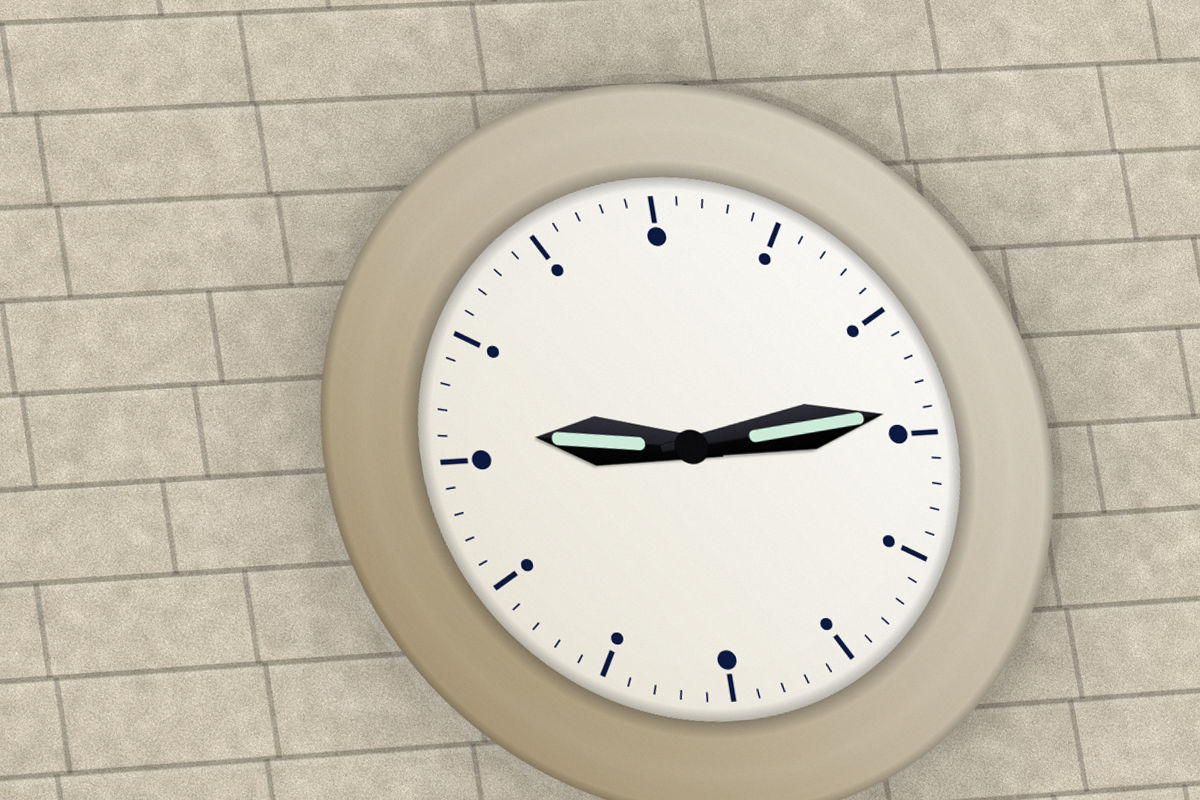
9:14
